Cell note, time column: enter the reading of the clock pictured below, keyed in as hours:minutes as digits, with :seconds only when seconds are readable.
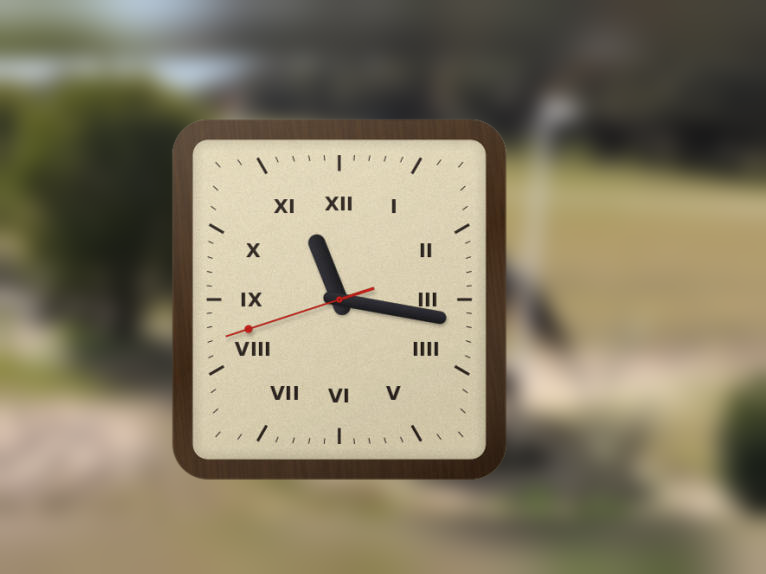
11:16:42
